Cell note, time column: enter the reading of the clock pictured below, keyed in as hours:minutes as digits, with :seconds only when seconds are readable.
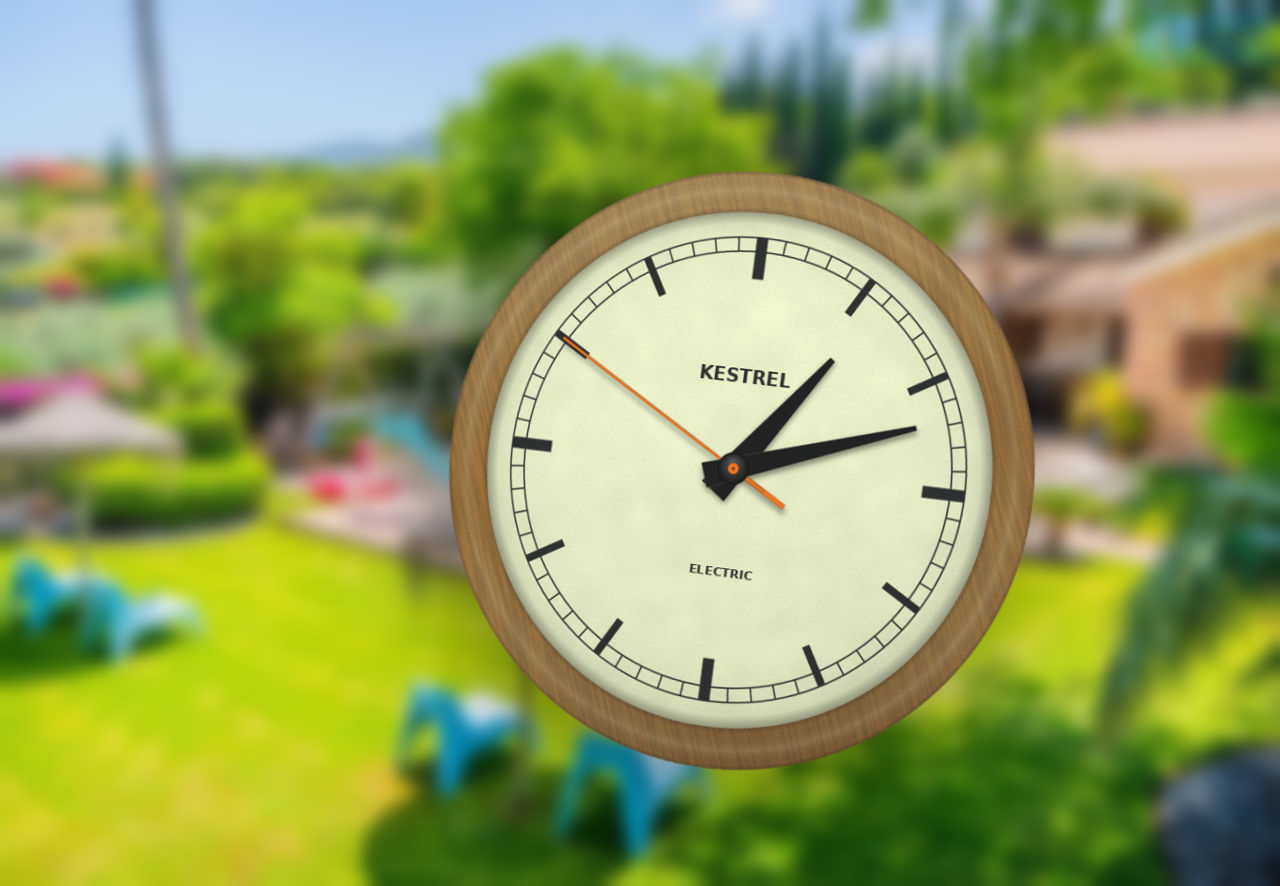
1:11:50
